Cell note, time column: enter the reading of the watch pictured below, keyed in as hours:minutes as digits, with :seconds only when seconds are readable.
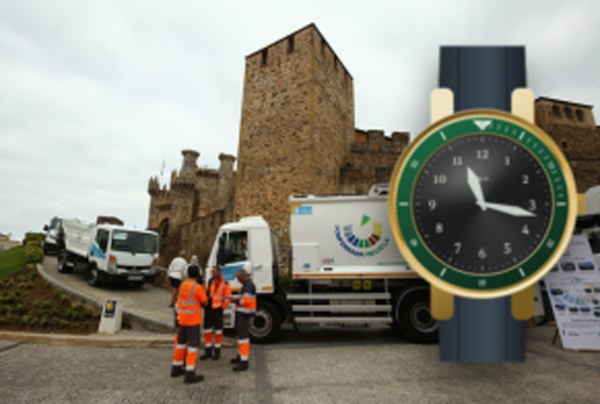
11:17
